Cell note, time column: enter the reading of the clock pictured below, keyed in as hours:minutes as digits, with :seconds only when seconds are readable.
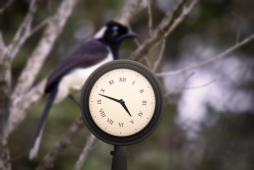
4:48
